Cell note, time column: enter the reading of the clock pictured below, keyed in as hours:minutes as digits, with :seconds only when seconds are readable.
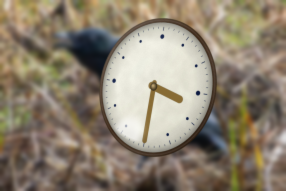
3:30
